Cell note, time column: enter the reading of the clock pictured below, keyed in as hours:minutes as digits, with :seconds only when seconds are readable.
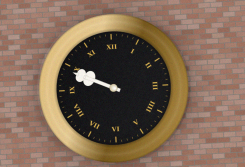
9:49
